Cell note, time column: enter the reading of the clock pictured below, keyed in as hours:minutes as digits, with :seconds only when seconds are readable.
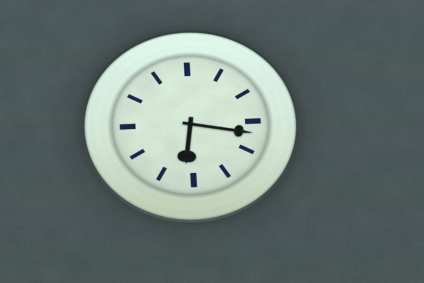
6:17
